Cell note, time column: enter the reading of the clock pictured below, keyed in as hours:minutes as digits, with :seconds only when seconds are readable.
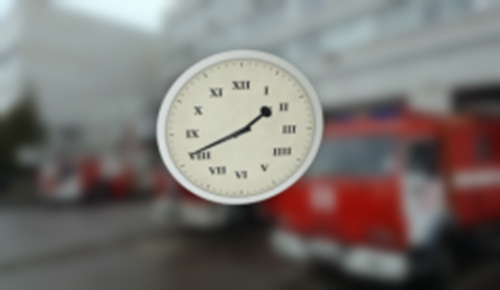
1:41
